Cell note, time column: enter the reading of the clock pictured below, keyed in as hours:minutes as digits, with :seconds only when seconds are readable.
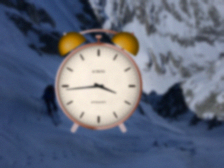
3:44
